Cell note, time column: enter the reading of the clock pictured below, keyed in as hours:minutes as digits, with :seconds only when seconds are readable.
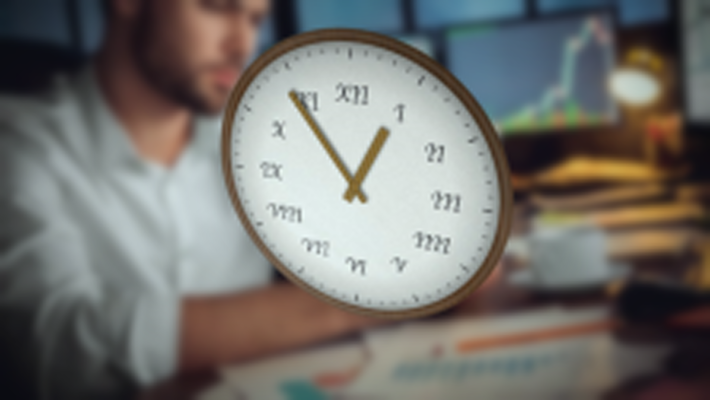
12:54
